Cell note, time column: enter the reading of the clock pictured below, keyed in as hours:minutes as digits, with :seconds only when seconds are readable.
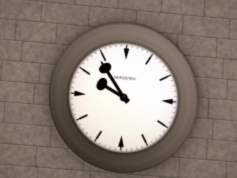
9:54
